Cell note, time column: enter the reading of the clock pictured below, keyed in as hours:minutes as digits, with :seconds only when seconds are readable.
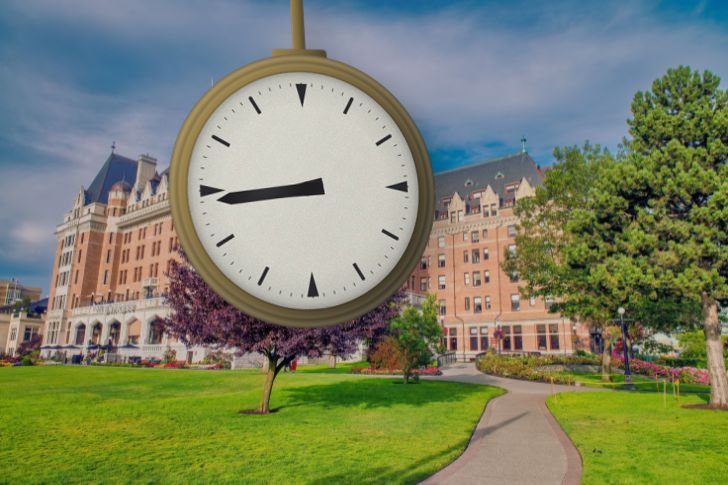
8:44
